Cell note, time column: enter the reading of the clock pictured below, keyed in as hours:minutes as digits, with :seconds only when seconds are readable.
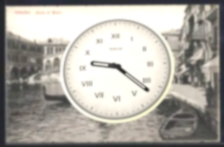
9:22
